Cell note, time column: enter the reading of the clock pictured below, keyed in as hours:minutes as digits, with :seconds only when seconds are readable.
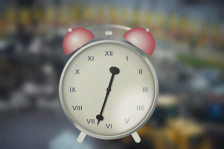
12:33
